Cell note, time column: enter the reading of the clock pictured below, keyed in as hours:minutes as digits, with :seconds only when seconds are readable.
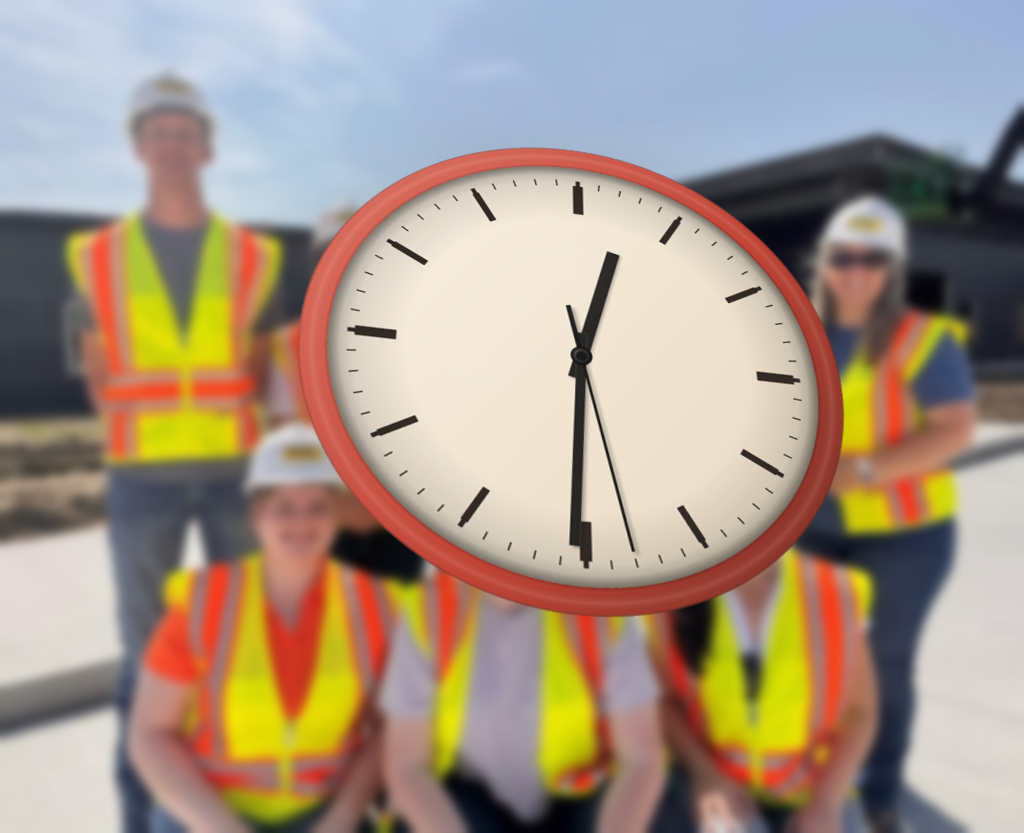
12:30:28
